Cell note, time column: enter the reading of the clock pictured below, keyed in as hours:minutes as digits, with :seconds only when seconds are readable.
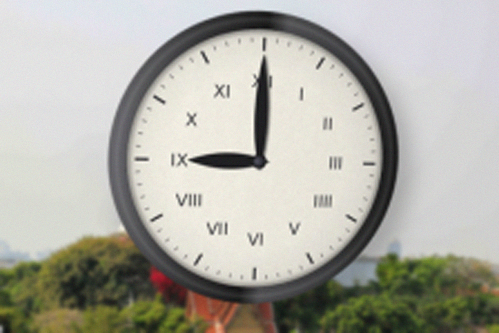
9:00
